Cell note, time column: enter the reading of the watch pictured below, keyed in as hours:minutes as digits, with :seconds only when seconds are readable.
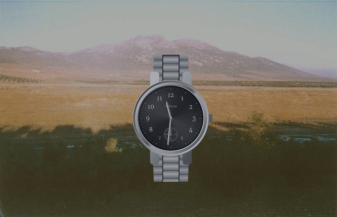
11:31
